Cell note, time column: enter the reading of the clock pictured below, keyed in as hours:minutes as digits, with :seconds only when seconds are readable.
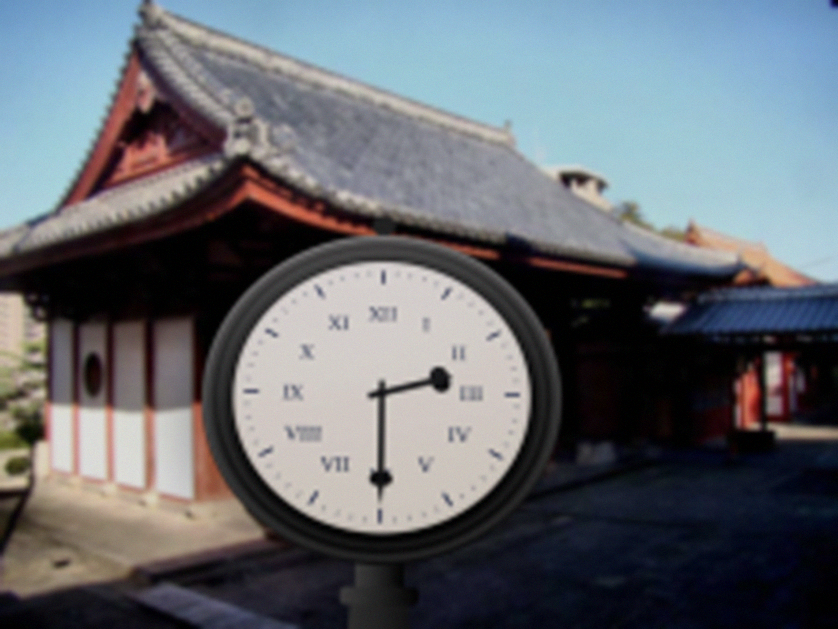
2:30
